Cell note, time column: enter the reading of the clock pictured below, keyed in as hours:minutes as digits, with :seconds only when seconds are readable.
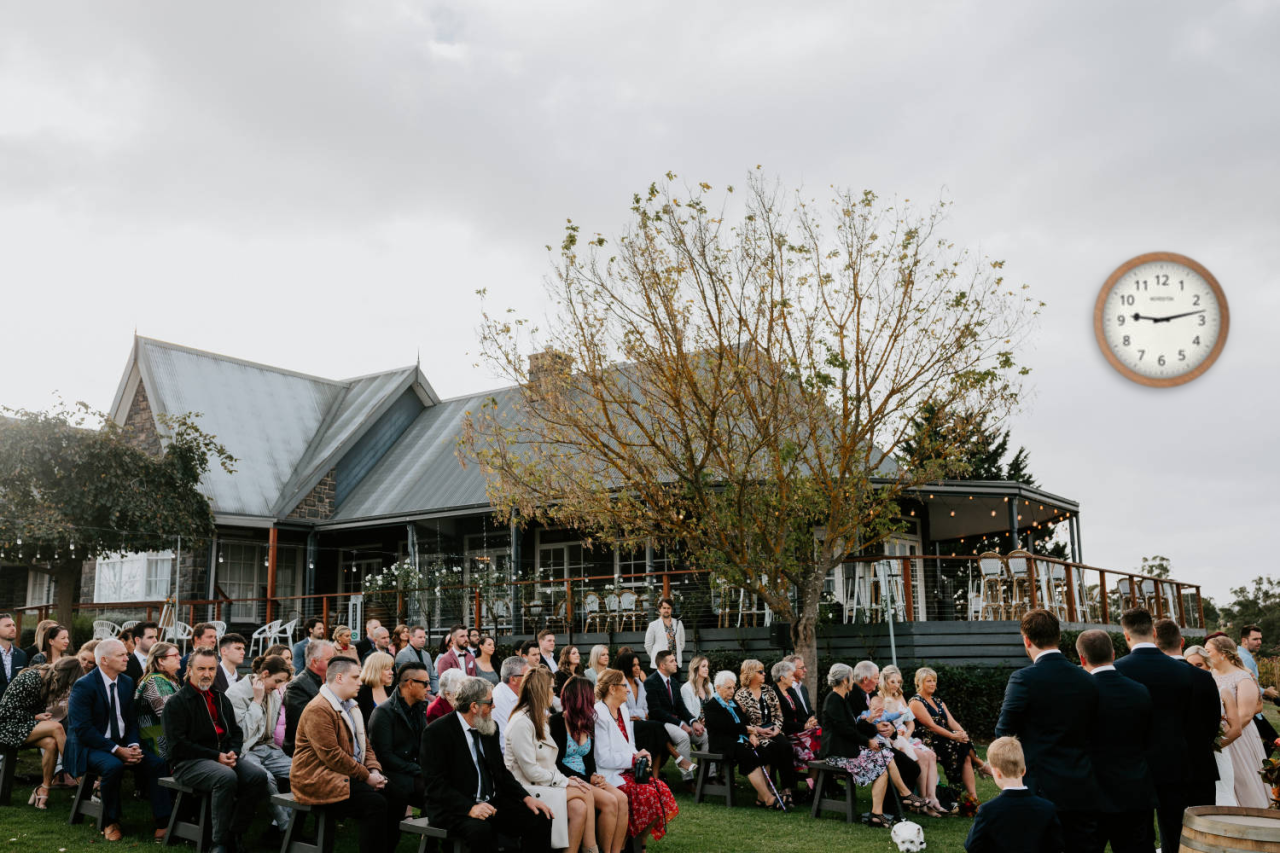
9:13
